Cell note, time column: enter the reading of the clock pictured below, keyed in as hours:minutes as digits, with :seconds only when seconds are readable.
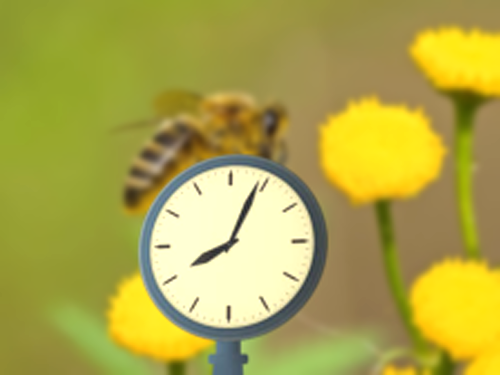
8:04
